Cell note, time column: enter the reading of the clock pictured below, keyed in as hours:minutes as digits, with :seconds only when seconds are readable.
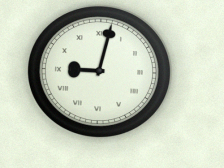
9:02
